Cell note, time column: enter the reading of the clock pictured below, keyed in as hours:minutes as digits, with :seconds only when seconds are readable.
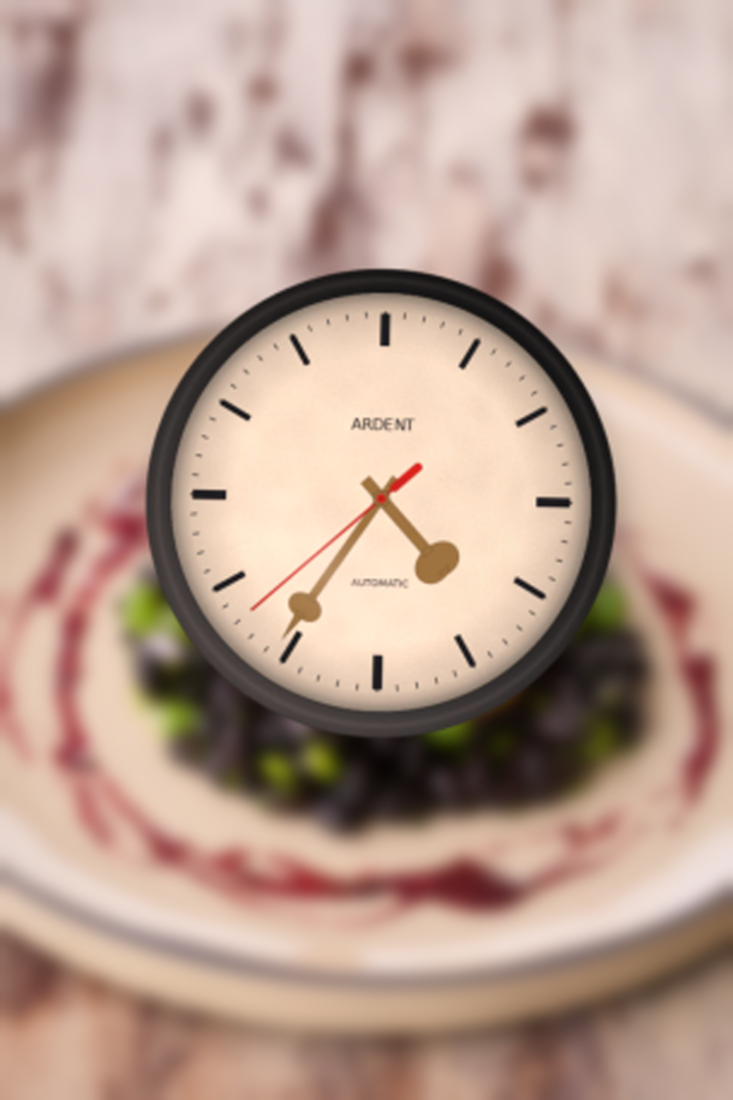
4:35:38
